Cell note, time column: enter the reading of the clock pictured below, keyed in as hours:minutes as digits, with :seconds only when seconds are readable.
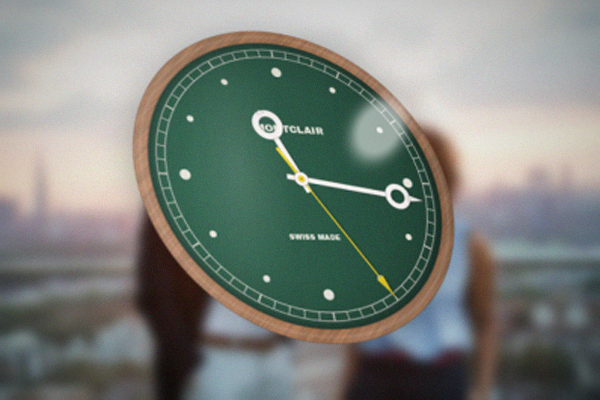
11:16:25
